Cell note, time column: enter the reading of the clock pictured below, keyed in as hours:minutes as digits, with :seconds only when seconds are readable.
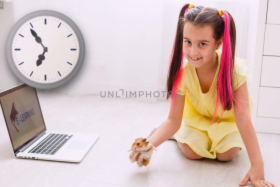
6:54
